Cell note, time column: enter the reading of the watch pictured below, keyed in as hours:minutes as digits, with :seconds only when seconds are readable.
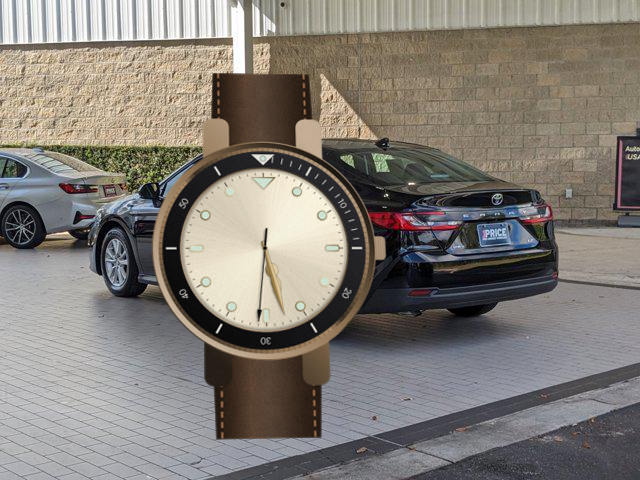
5:27:31
